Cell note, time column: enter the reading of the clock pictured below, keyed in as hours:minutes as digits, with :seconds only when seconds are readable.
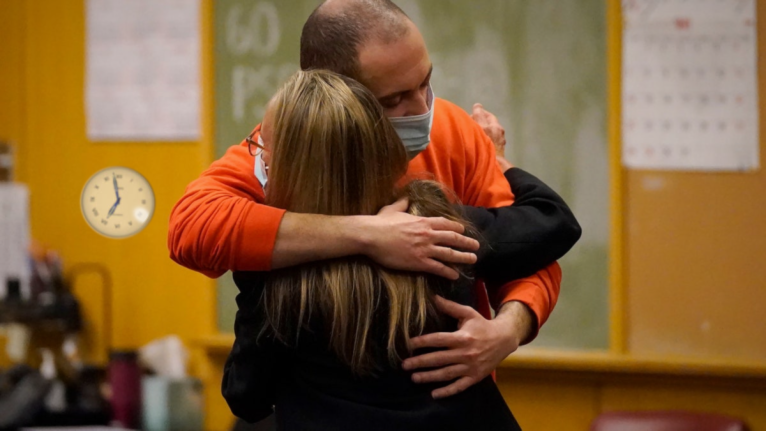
6:58
